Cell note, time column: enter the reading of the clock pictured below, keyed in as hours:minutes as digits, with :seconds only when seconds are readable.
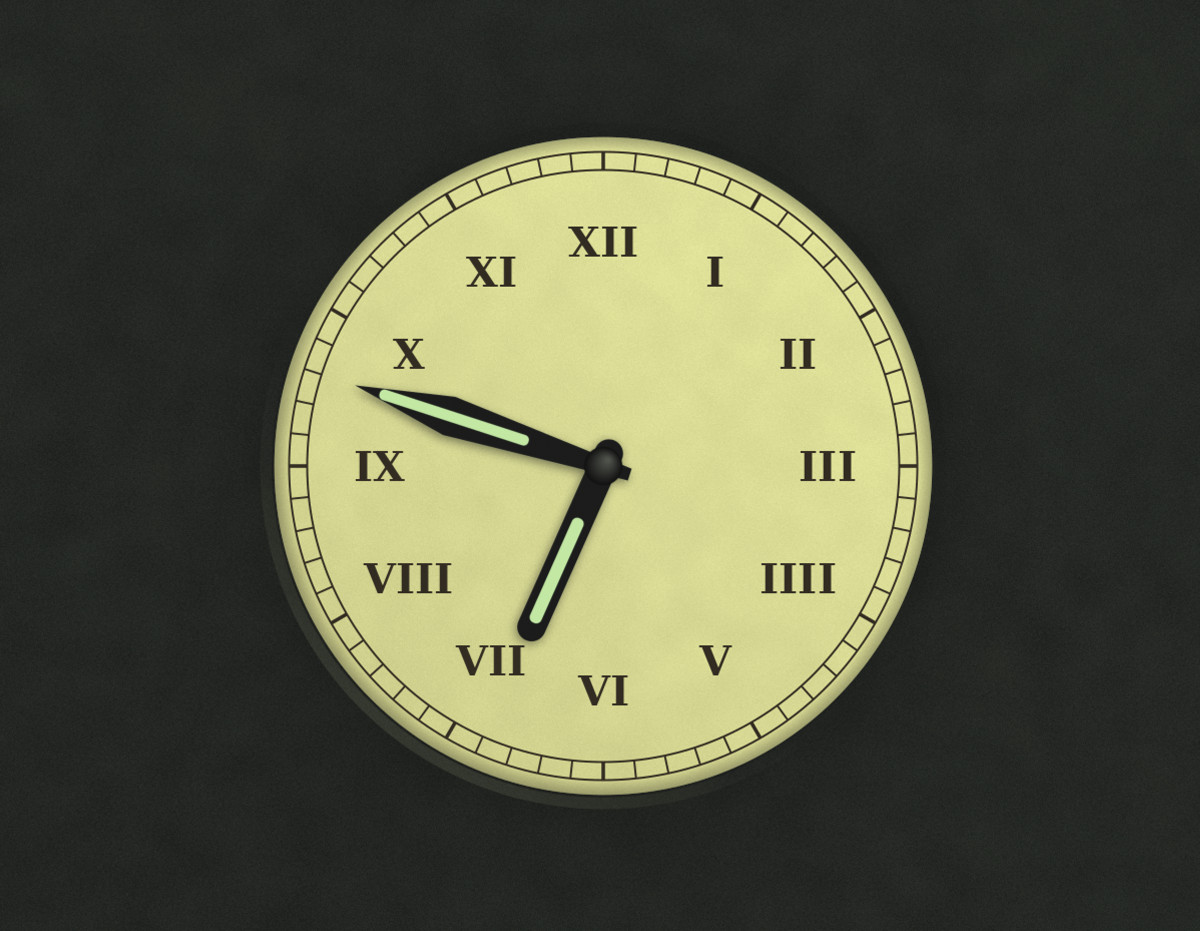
6:48
